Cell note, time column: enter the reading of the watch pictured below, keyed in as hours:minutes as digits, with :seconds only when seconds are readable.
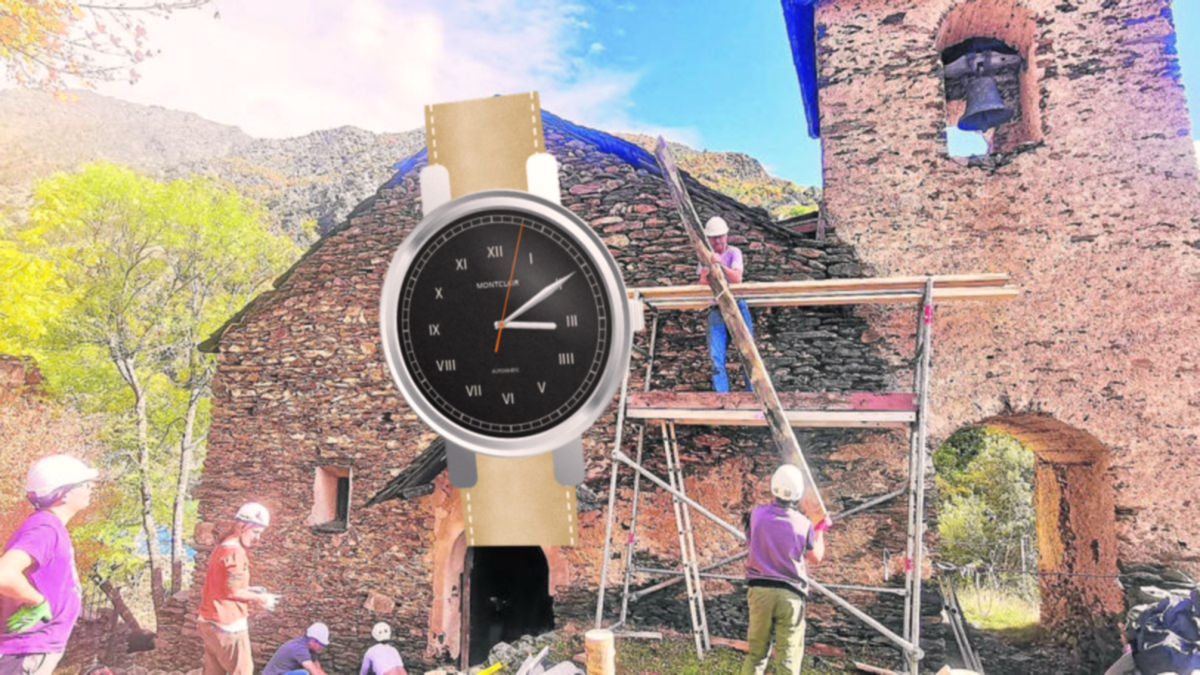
3:10:03
